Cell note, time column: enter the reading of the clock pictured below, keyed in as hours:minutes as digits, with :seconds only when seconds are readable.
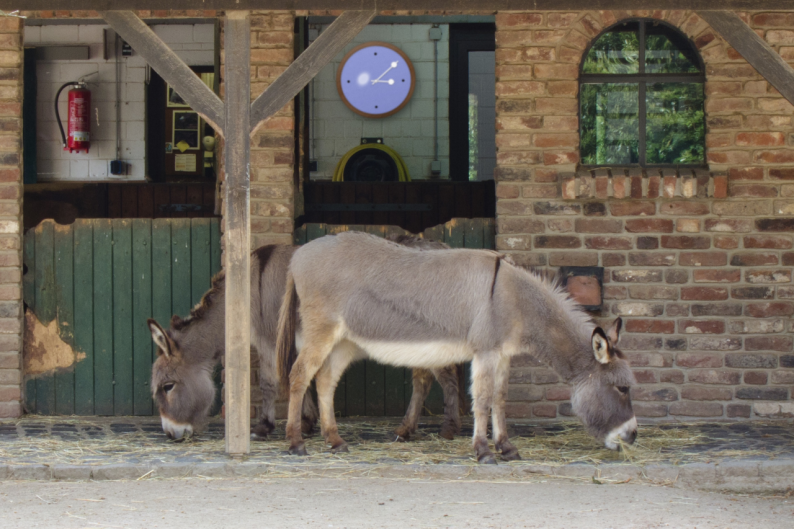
3:08
